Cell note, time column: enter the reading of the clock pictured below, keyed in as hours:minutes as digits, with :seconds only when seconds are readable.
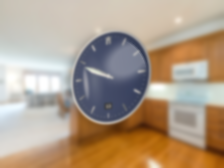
9:49
